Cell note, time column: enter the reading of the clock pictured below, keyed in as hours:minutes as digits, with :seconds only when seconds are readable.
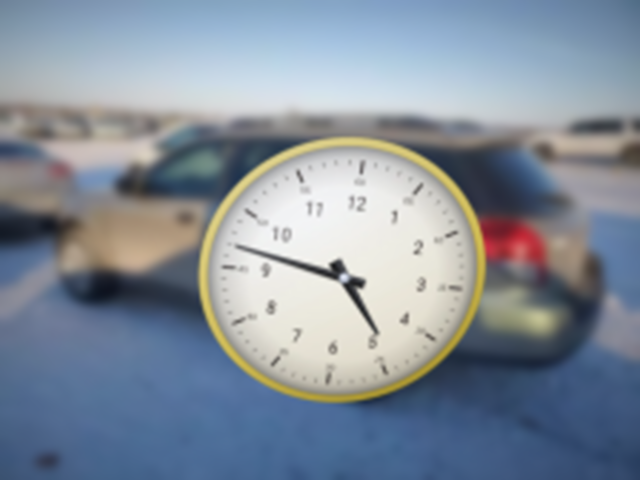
4:47
